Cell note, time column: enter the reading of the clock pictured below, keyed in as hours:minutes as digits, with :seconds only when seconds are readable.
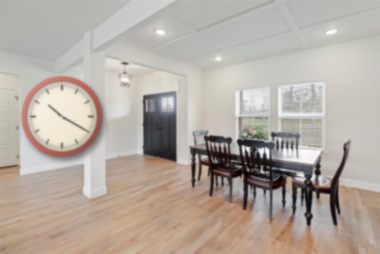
10:20
